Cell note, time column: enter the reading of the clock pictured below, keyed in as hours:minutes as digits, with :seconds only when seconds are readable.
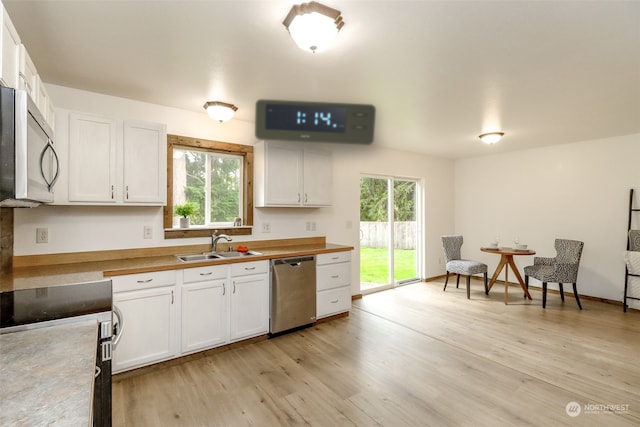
1:14
